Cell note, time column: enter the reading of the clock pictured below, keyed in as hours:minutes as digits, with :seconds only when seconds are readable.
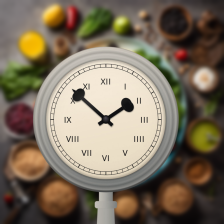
1:52
